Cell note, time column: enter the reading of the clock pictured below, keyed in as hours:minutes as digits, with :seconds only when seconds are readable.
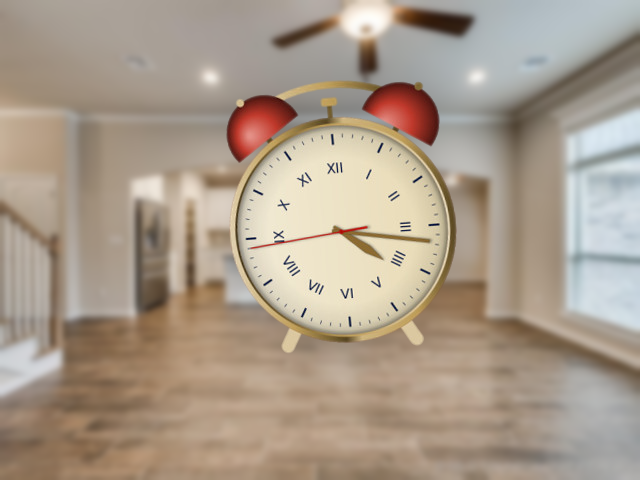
4:16:44
